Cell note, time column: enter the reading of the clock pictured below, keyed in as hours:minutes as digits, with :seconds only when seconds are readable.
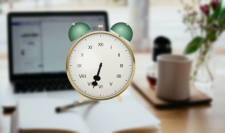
6:33
